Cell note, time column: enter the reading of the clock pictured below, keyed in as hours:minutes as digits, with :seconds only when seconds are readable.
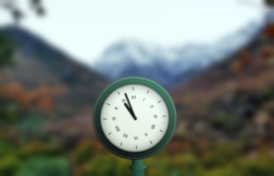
10:57
